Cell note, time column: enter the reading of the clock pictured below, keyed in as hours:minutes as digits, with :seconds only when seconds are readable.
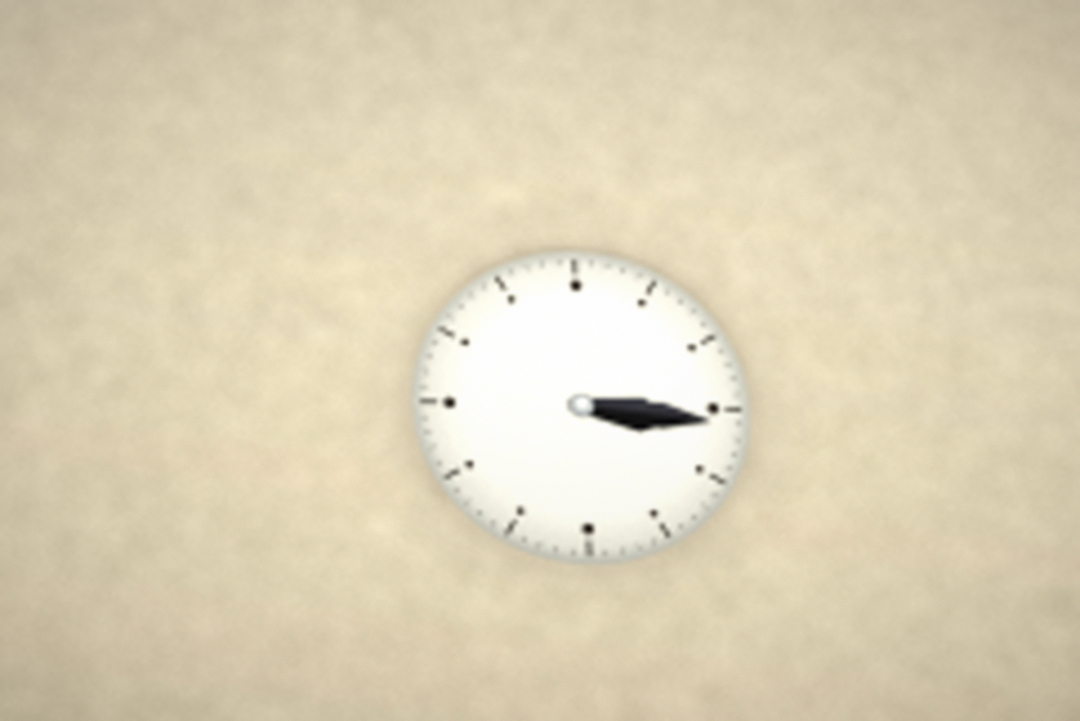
3:16
